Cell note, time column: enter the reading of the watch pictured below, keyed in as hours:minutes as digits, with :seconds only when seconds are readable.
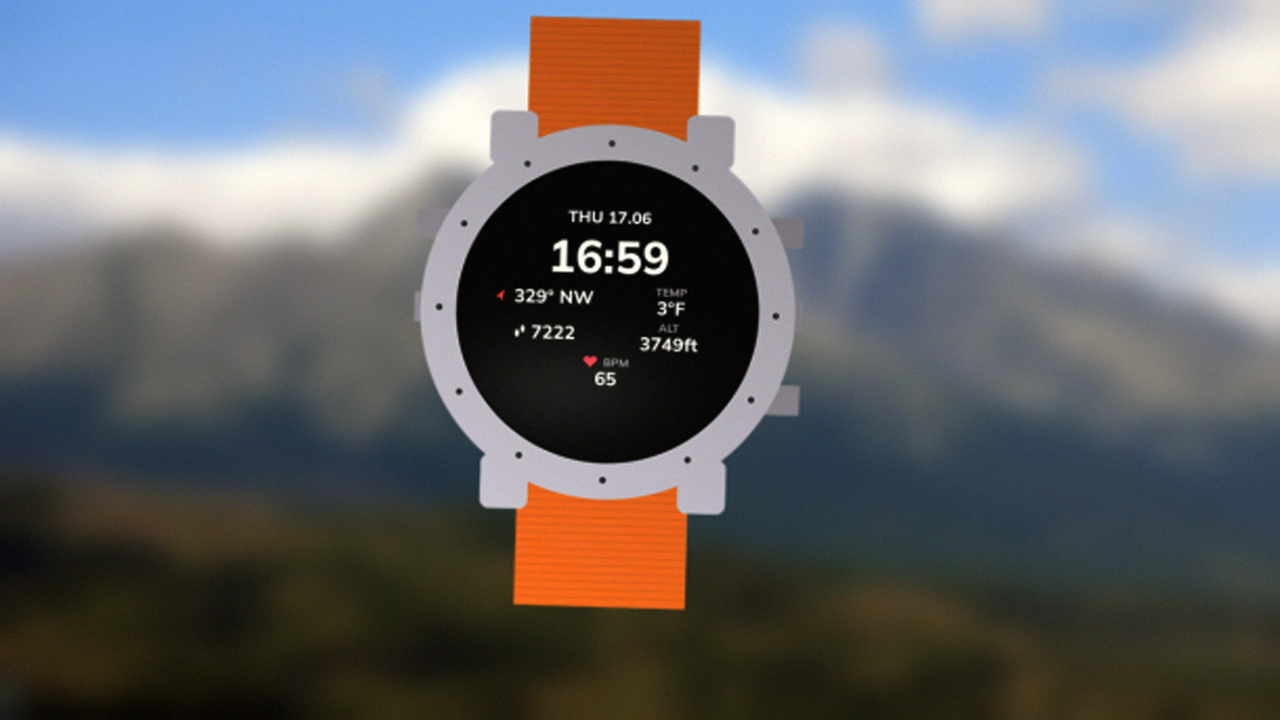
16:59
